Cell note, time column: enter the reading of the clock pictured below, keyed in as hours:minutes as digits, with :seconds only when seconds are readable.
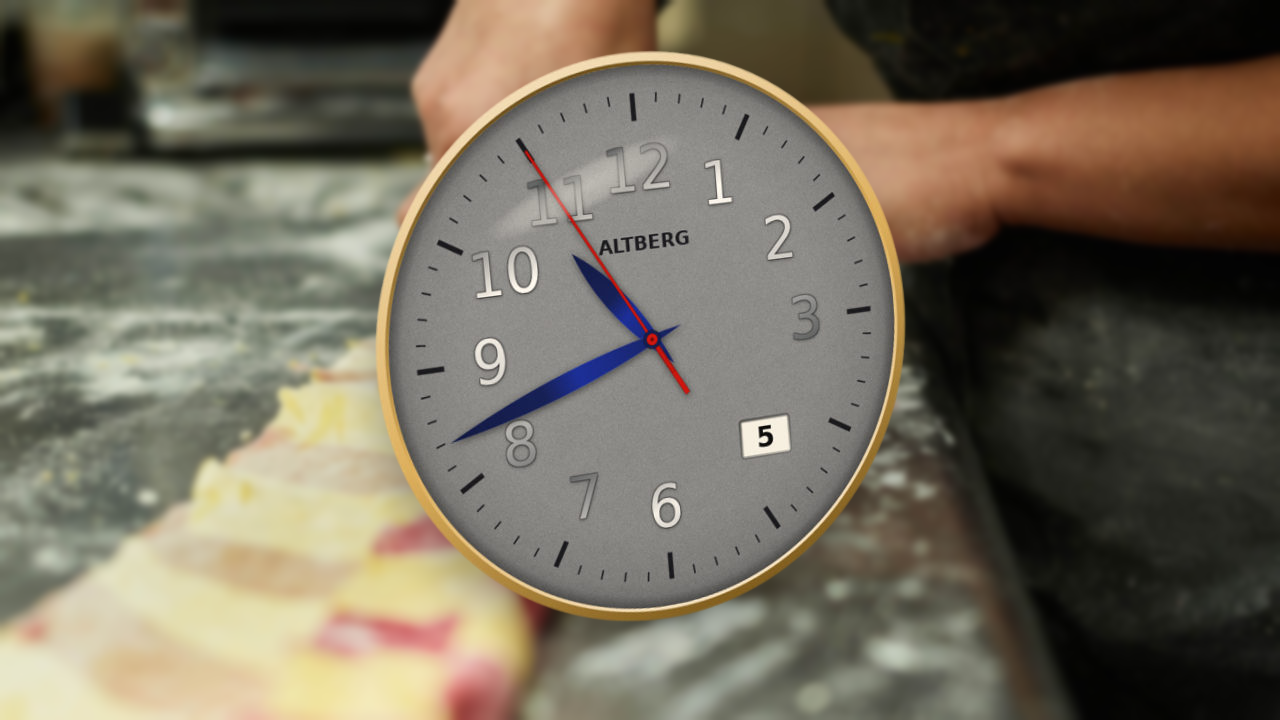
10:41:55
